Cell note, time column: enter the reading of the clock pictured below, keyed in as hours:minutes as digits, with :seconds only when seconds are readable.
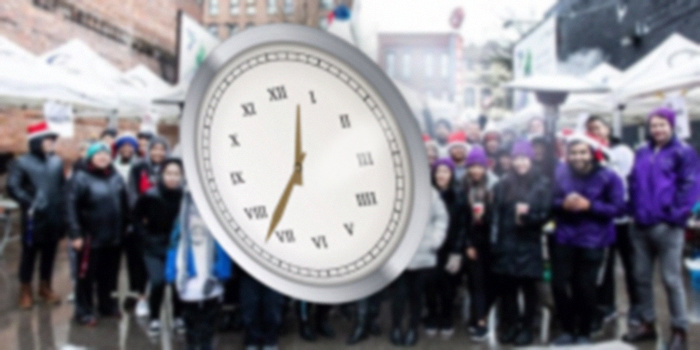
12:37
